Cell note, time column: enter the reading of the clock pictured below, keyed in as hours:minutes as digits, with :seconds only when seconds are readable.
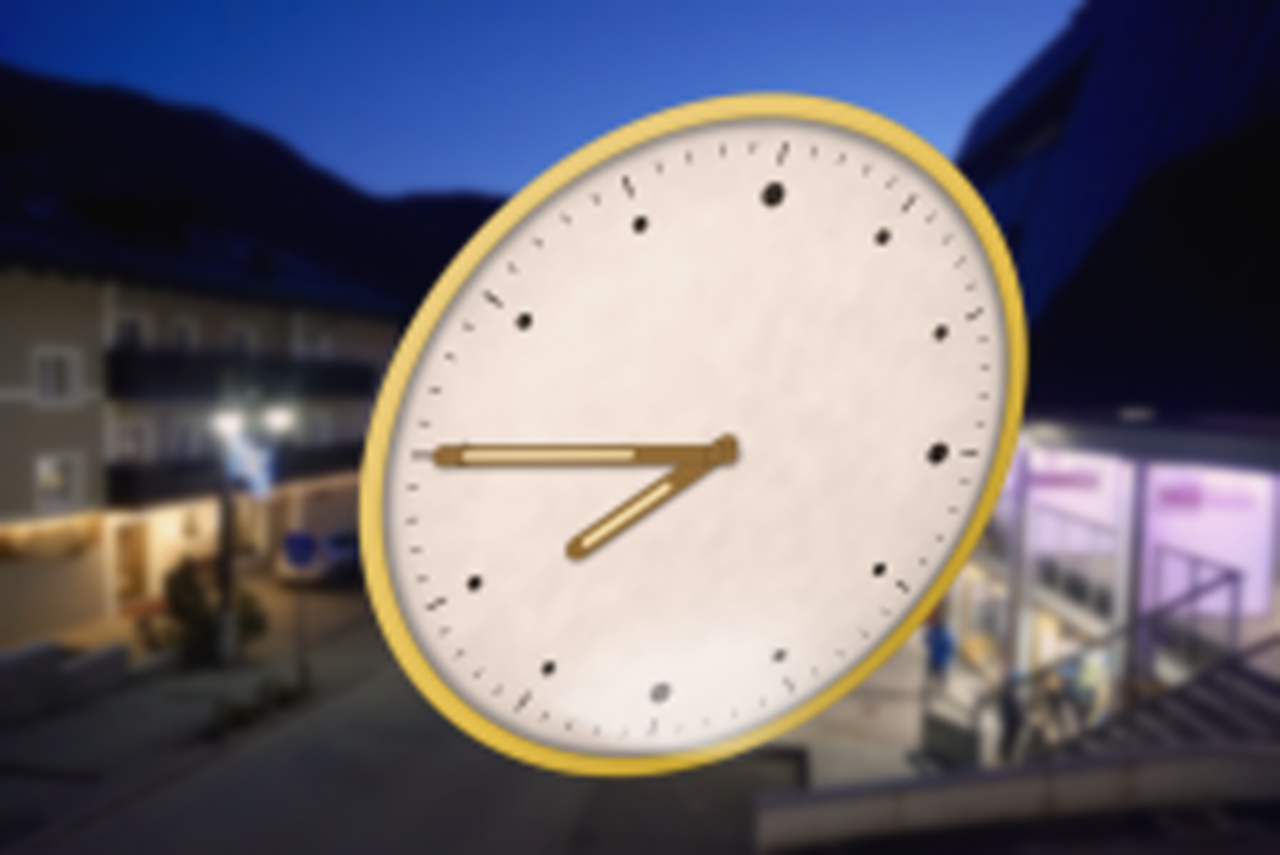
7:45
